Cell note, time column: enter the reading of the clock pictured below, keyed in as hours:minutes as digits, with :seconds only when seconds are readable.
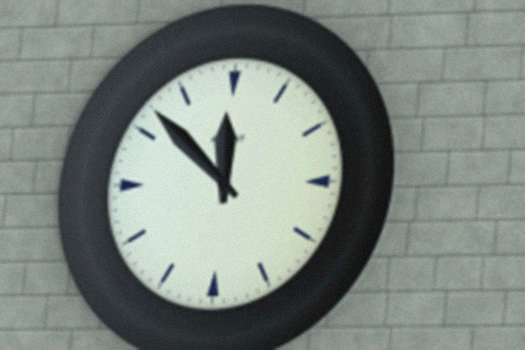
11:52
